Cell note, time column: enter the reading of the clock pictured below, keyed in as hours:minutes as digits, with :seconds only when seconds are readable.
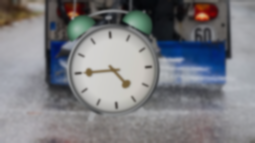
4:45
